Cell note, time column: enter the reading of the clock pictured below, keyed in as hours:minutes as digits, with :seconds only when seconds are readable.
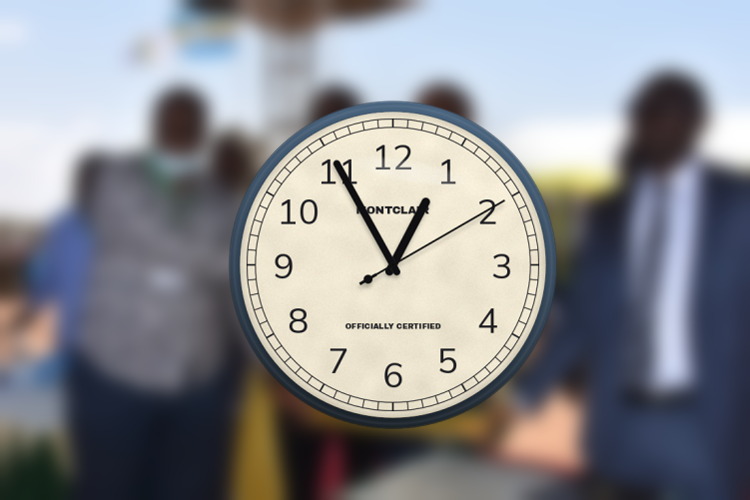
12:55:10
